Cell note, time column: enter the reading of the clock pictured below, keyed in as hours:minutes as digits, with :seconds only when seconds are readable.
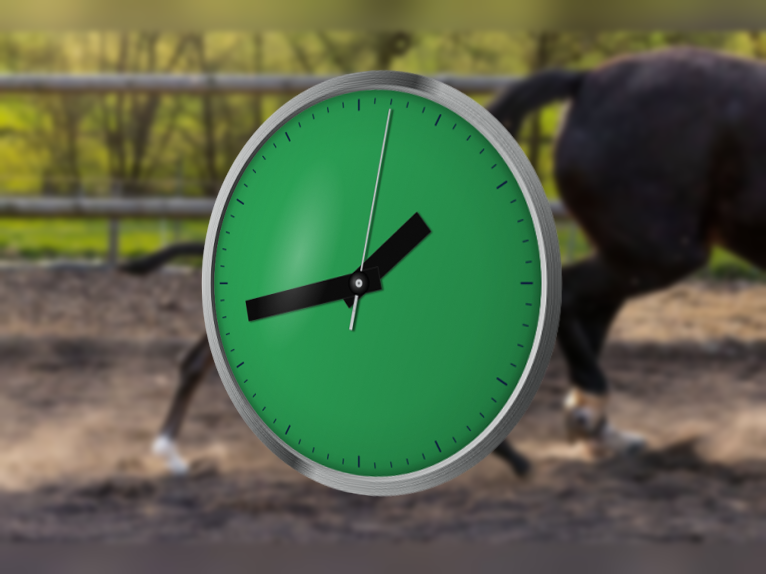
1:43:02
